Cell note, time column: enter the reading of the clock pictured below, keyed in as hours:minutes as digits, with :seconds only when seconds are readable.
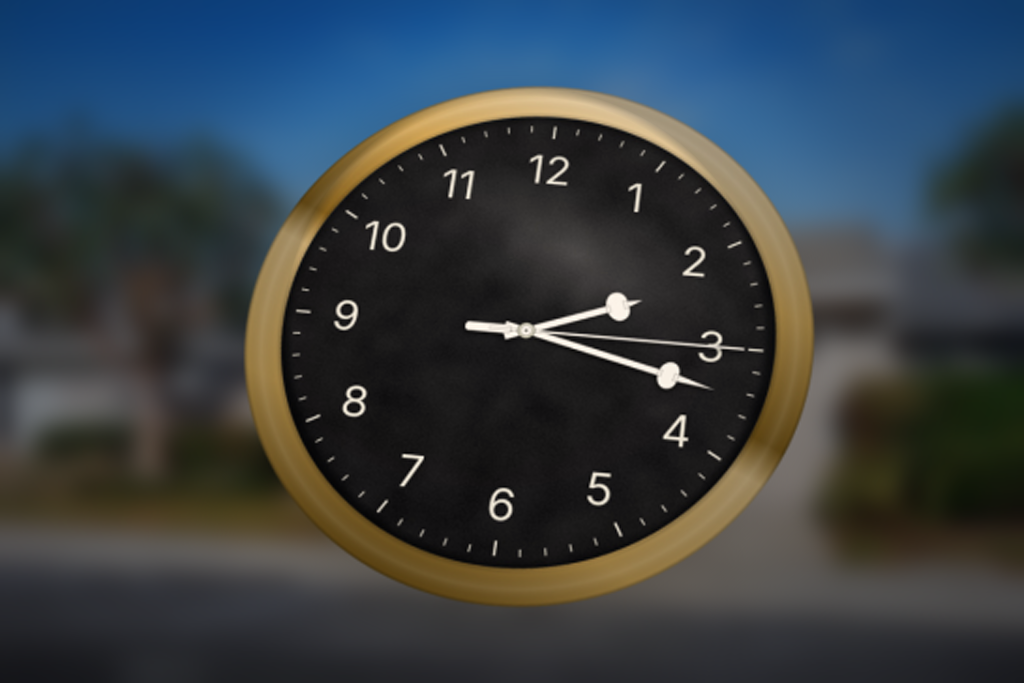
2:17:15
